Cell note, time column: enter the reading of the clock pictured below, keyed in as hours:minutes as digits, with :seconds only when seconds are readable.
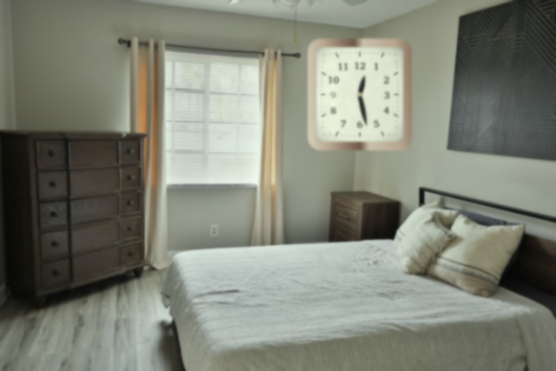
12:28
